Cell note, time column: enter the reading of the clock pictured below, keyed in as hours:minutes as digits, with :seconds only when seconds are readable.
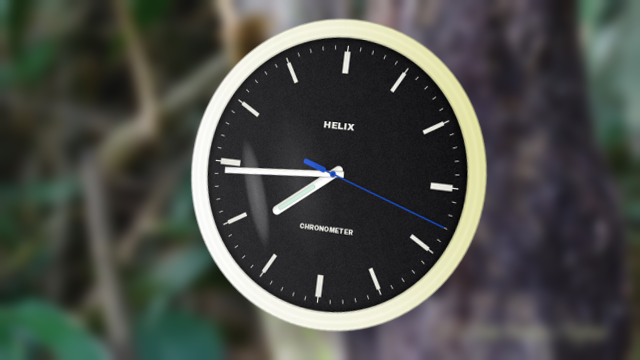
7:44:18
